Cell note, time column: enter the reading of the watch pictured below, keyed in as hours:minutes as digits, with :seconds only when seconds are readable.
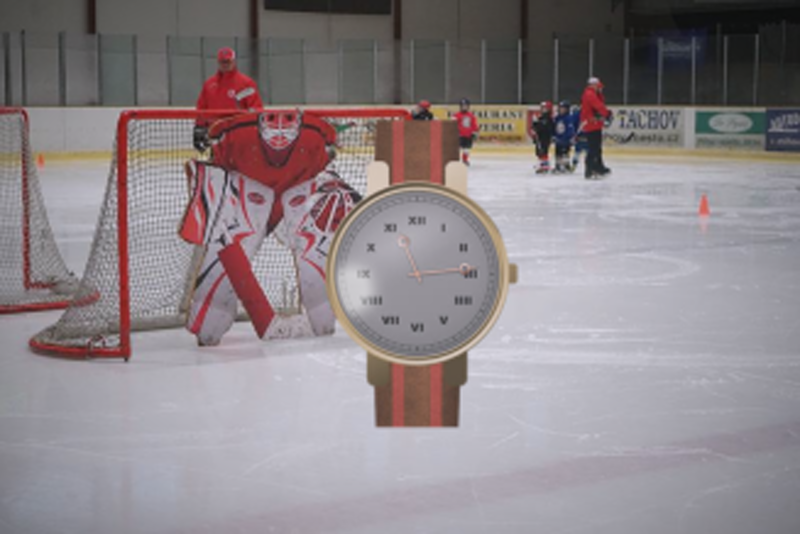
11:14
